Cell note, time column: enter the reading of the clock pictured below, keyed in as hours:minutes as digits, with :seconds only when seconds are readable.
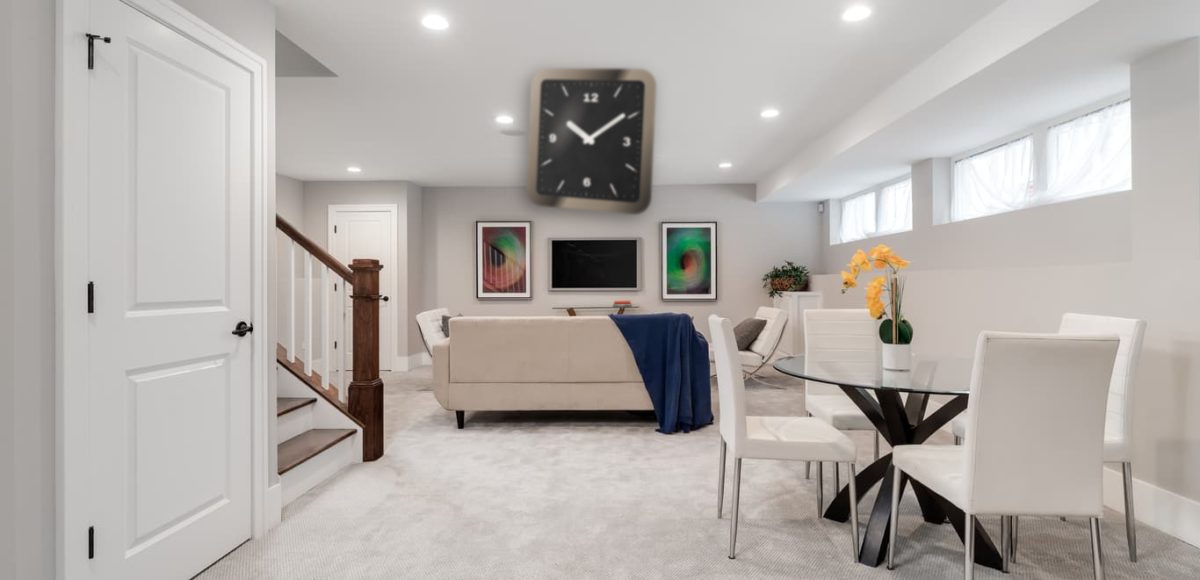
10:09
